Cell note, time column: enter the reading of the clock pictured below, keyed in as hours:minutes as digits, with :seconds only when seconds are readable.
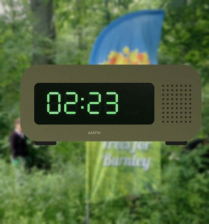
2:23
